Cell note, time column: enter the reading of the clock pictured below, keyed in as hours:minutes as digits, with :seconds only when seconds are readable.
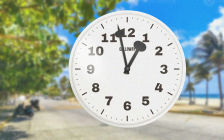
12:58
